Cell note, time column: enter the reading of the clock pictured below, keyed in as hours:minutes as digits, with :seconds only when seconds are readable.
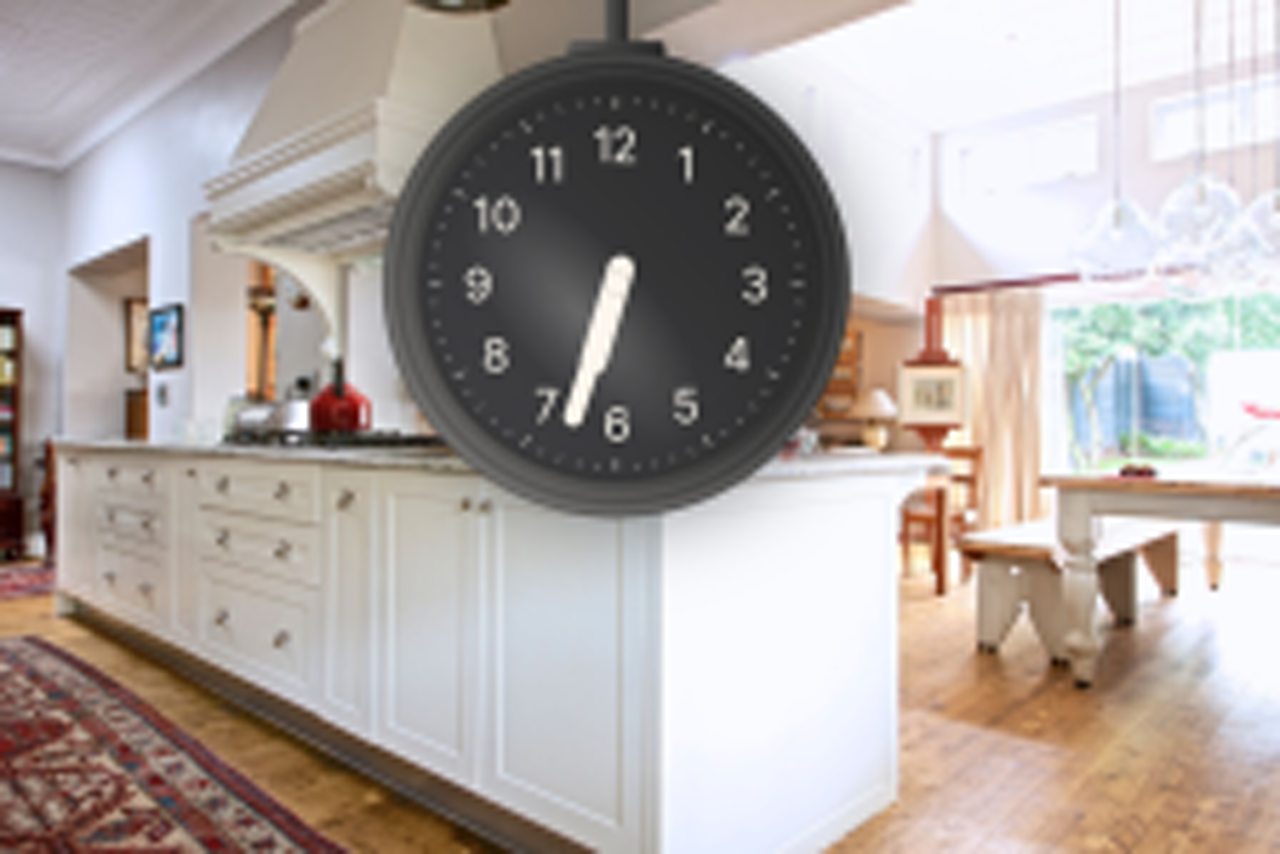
6:33
